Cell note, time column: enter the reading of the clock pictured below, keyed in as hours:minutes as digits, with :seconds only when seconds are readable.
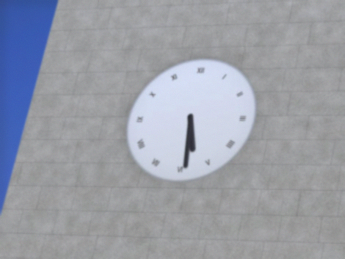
5:29
